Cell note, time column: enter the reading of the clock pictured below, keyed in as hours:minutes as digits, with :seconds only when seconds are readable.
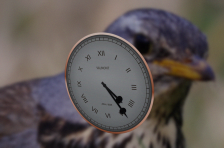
4:24
